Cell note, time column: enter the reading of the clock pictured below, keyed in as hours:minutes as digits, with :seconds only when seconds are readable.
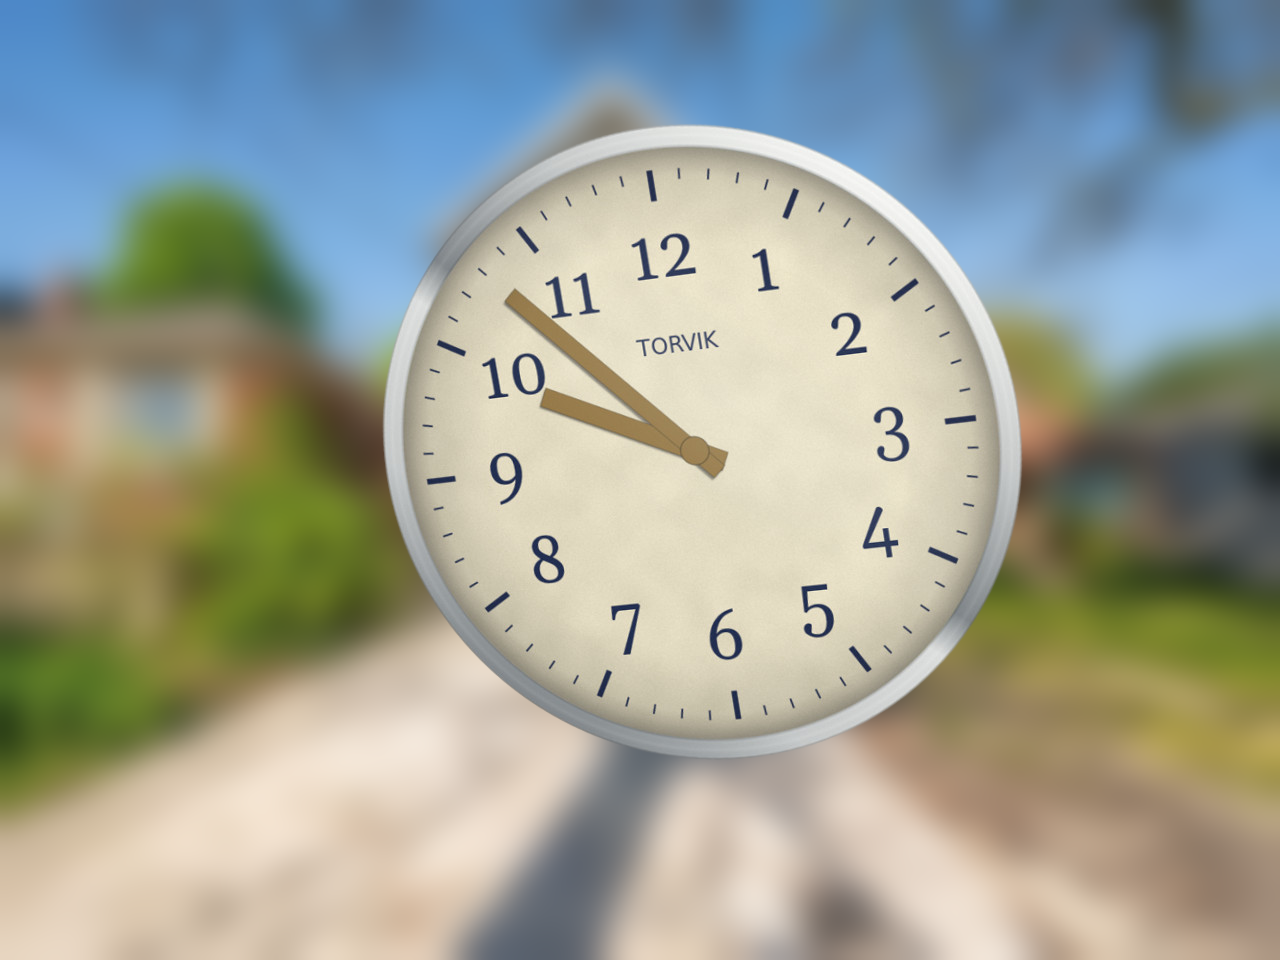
9:53
